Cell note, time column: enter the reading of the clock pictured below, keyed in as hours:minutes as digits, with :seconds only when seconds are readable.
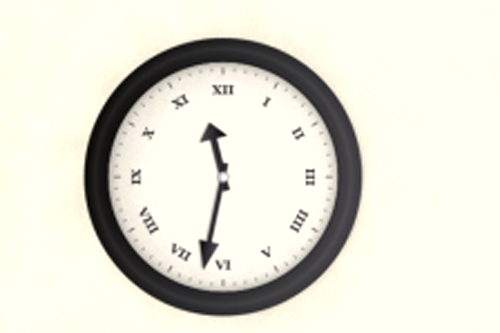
11:32
